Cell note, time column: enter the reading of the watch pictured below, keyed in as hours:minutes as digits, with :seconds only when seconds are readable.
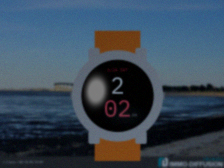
2:02
